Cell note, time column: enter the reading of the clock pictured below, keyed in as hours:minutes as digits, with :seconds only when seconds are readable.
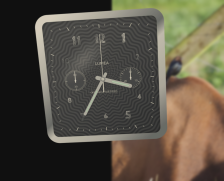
3:35
